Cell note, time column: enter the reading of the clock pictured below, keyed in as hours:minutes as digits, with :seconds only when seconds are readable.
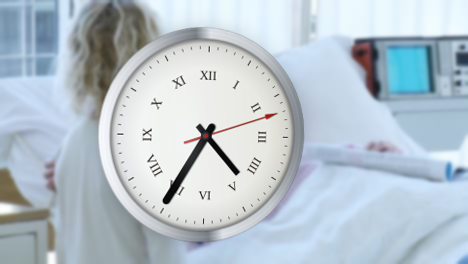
4:35:12
